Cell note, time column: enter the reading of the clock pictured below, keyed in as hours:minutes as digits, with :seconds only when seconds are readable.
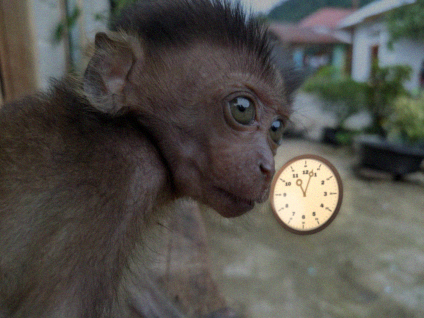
11:03
